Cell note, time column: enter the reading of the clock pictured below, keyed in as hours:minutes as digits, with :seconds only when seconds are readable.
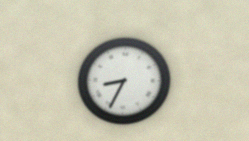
8:34
